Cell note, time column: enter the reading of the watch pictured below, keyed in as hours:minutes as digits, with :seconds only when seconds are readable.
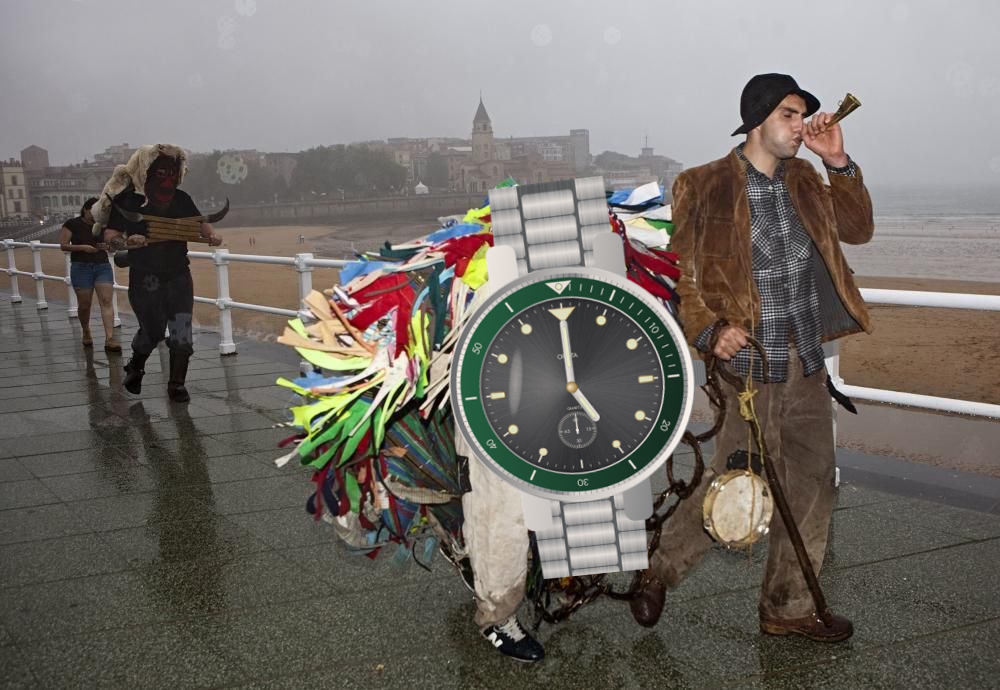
5:00
